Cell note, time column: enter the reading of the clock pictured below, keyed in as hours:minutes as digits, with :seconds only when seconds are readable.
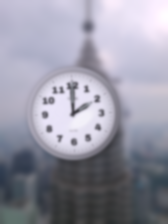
2:00
